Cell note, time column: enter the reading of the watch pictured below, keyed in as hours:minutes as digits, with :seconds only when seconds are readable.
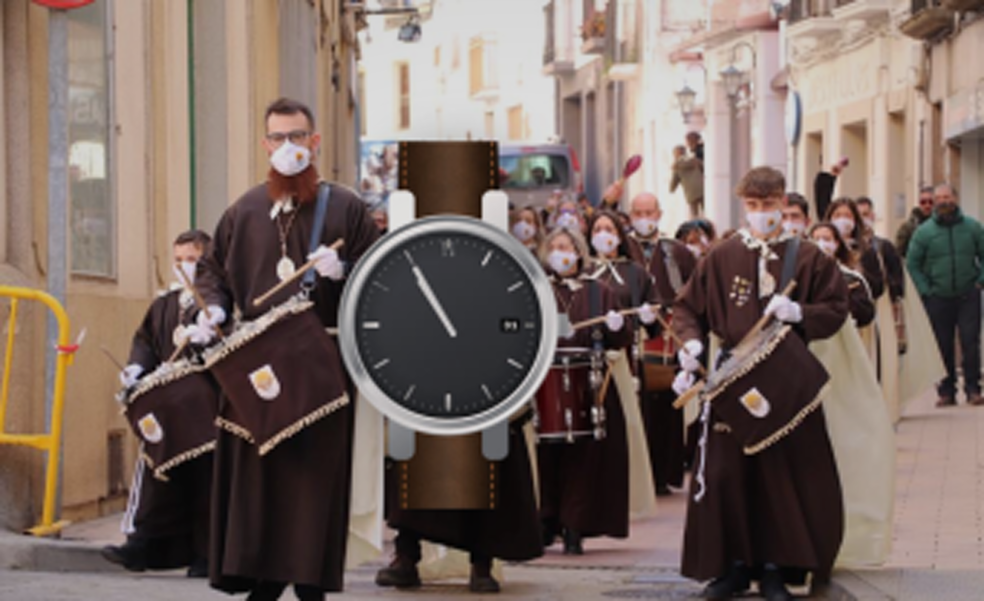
10:55
